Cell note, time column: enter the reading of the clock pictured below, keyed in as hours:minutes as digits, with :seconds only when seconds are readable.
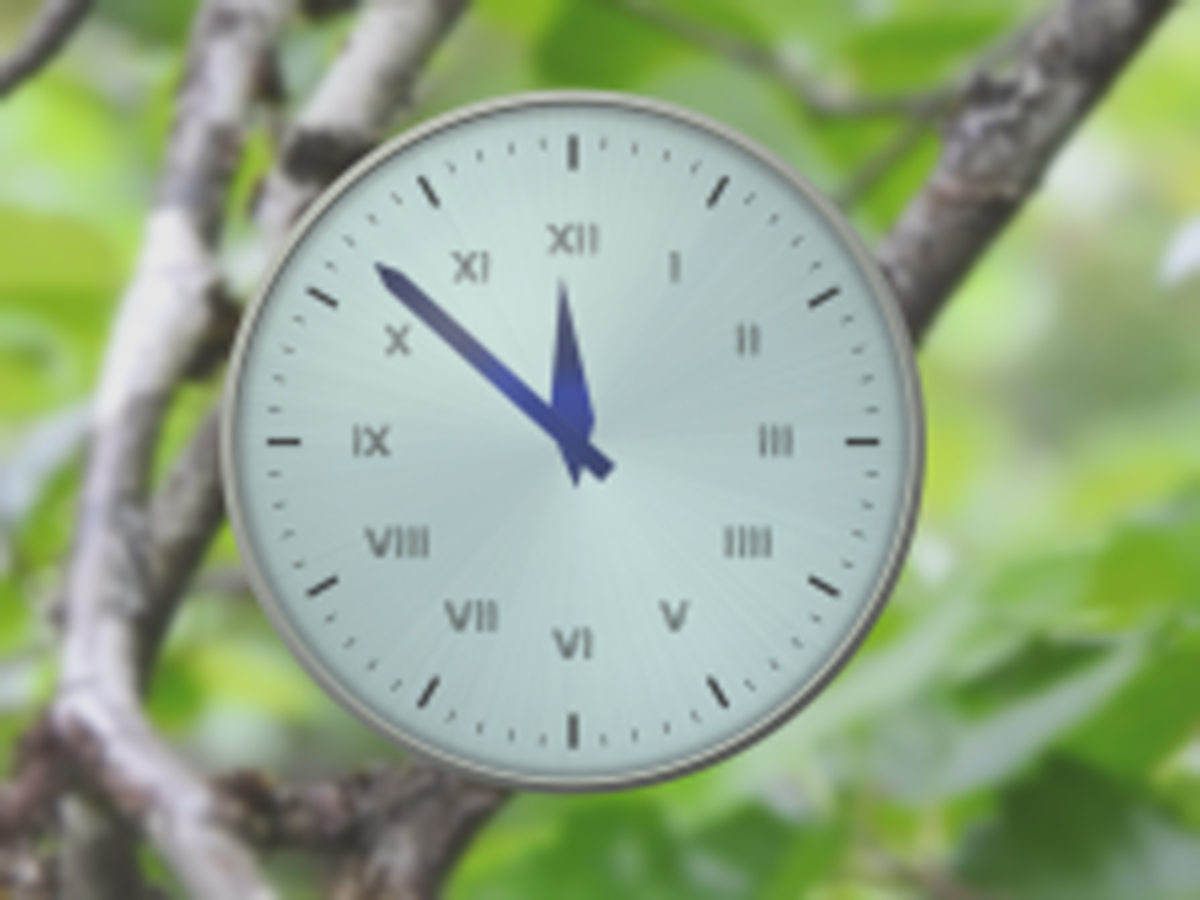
11:52
